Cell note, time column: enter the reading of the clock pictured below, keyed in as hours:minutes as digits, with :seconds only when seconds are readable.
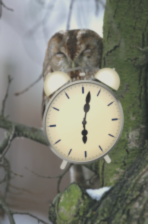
6:02
